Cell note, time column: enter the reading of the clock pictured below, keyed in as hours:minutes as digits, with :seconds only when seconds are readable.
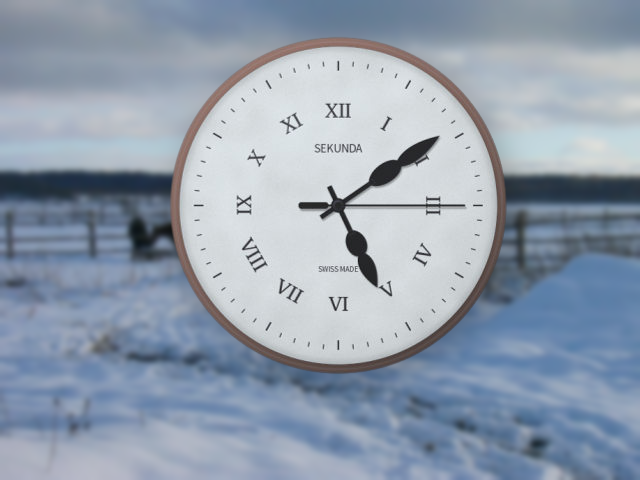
5:09:15
